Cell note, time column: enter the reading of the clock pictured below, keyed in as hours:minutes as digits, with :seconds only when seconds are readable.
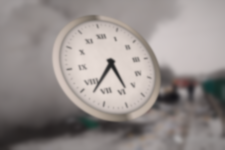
5:38
